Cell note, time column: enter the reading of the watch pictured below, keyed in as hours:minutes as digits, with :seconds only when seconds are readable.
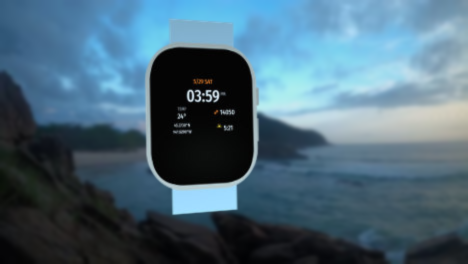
3:59
